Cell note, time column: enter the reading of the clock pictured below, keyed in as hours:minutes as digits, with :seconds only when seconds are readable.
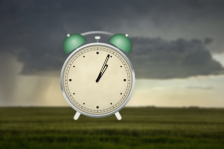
1:04
